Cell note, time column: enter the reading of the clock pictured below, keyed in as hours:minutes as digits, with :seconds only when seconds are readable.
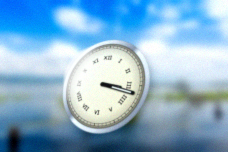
3:17
